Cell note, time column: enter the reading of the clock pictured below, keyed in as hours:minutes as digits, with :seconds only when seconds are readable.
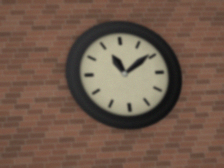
11:09
